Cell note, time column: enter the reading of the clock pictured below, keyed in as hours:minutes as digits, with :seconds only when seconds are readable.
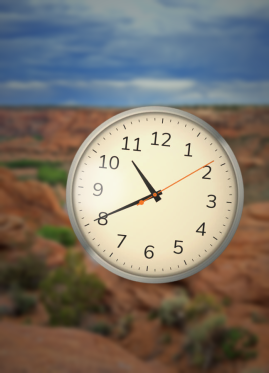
10:40:09
